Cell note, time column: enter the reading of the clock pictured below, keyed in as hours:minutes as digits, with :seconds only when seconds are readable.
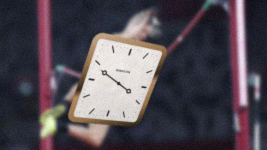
3:49
